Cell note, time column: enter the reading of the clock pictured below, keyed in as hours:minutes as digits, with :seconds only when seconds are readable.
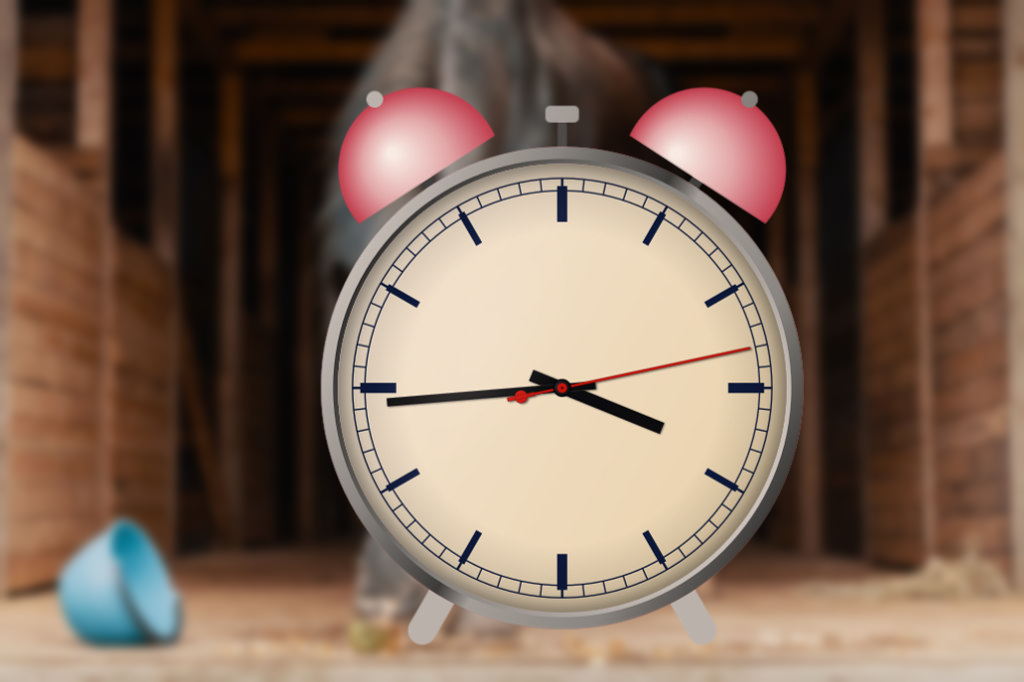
3:44:13
